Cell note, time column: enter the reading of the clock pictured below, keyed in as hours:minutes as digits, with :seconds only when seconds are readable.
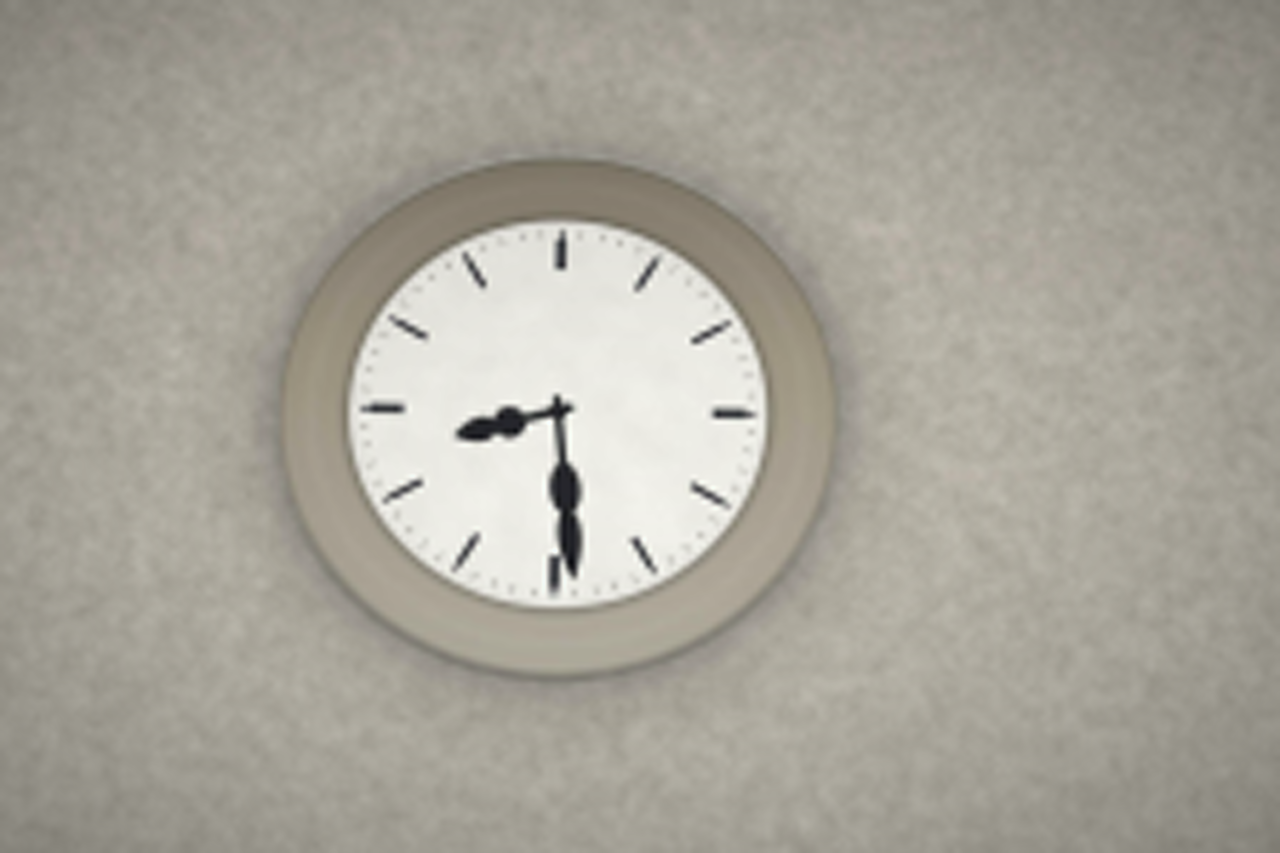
8:29
